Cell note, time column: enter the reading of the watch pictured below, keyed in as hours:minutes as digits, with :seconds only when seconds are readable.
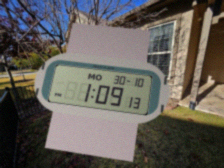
1:09:13
